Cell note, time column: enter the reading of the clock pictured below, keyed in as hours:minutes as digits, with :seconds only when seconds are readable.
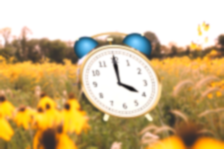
4:00
